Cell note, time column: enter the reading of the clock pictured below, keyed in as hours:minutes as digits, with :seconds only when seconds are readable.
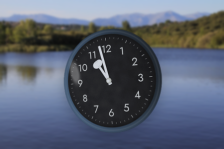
10:58
